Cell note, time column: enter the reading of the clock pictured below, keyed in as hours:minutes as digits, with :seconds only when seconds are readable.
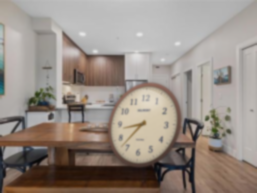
8:37
